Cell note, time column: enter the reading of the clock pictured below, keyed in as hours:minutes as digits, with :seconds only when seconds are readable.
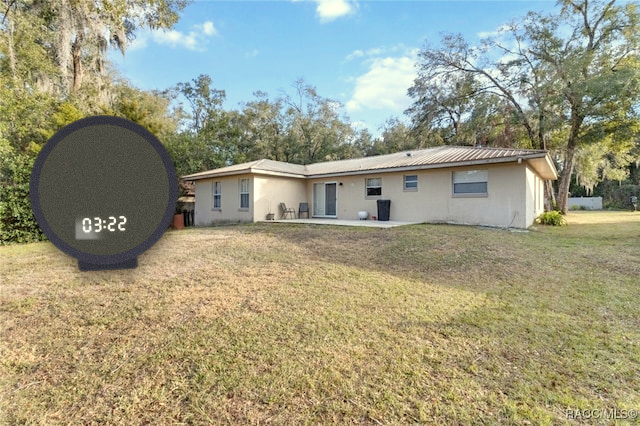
3:22
